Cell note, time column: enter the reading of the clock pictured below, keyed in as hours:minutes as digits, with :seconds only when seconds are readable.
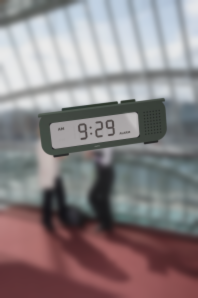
9:29
